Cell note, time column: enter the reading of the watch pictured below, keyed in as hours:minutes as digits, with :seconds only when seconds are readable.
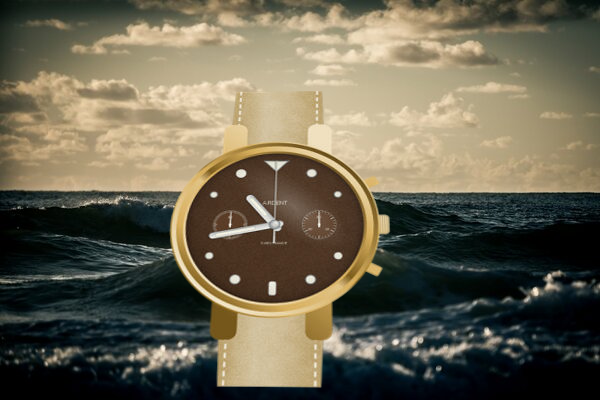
10:43
